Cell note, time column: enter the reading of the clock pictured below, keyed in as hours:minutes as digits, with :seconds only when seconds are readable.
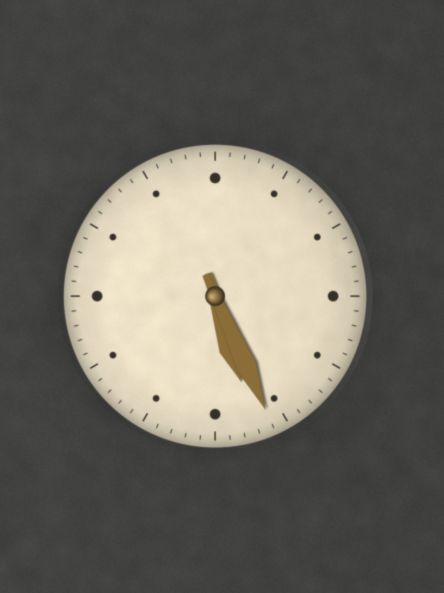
5:26
